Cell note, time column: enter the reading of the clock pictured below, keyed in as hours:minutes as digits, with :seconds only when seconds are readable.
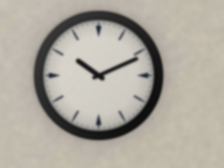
10:11
